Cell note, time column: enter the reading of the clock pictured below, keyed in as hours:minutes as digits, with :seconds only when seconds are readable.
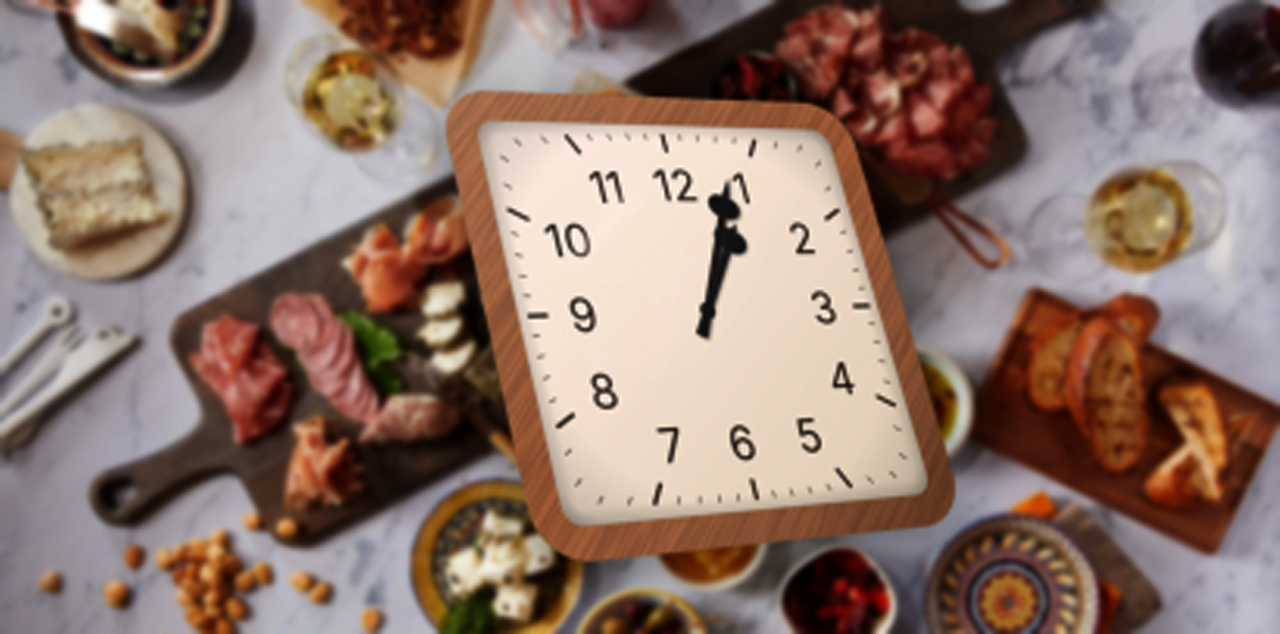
1:04
